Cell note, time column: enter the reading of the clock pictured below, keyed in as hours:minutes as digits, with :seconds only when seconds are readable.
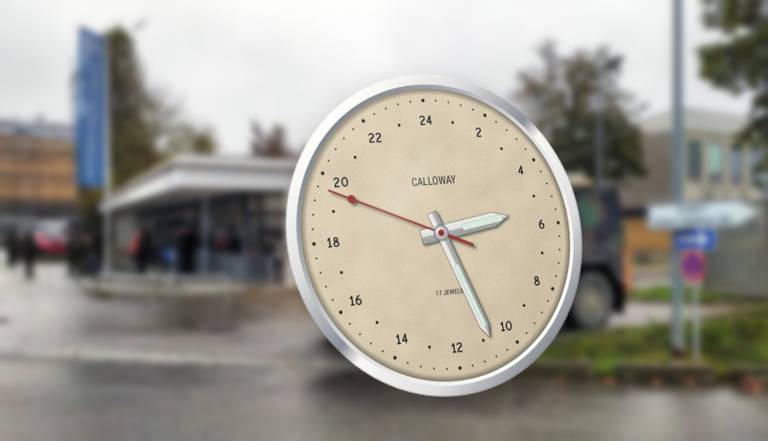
5:26:49
